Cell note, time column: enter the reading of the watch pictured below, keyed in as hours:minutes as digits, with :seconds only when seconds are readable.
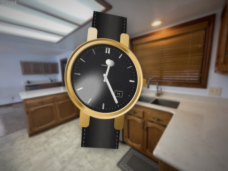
12:25
